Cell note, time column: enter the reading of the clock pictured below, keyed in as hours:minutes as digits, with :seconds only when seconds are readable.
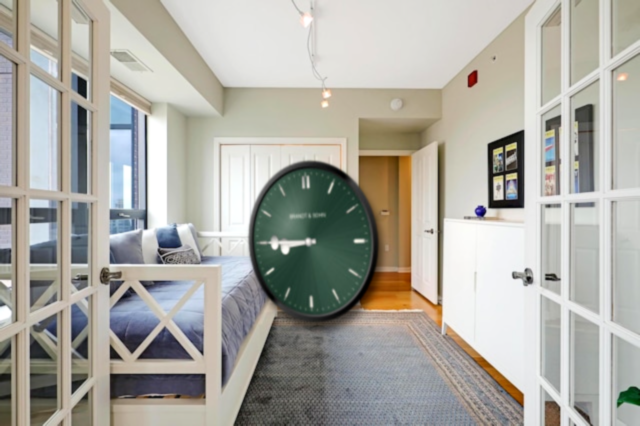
8:45
